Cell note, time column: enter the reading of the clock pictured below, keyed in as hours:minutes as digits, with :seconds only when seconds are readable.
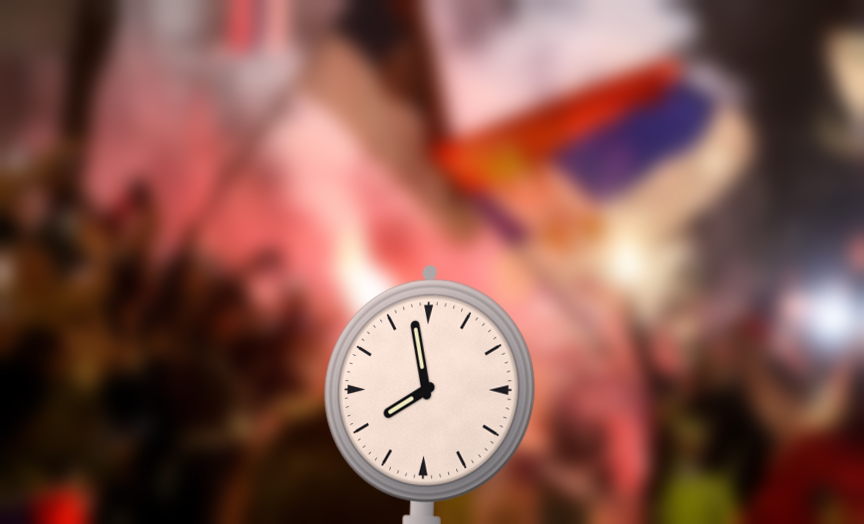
7:58
